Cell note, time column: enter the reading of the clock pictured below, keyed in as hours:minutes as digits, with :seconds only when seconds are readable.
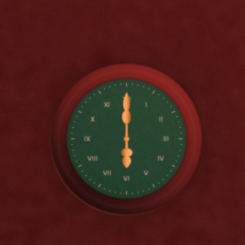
6:00
